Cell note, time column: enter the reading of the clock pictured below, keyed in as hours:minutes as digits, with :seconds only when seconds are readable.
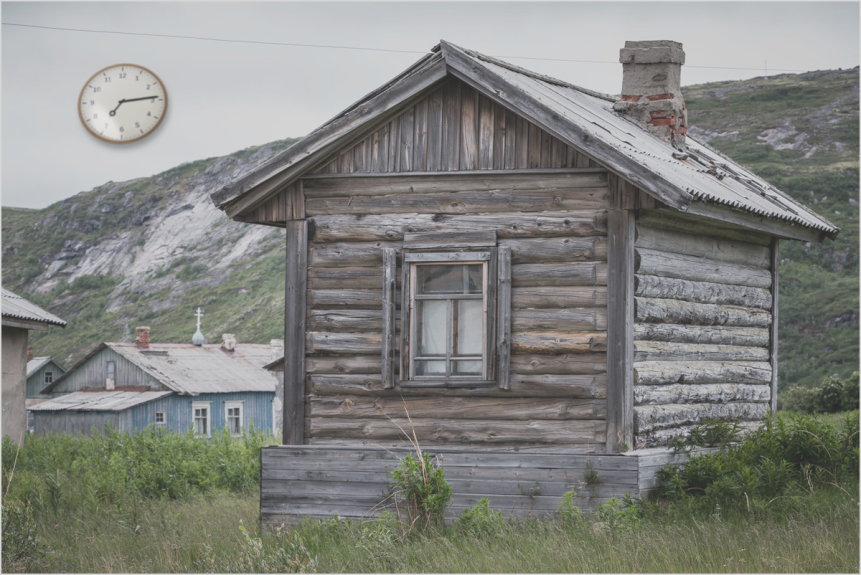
7:14
